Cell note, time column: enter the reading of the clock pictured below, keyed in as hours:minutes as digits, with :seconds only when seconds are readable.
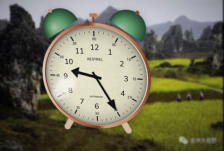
9:25
